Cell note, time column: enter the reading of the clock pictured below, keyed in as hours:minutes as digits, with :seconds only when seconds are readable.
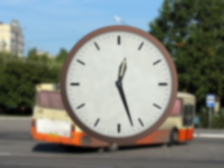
12:27
